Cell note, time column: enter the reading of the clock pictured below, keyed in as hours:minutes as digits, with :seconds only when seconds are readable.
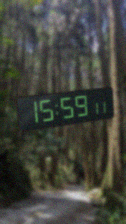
15:59:11
